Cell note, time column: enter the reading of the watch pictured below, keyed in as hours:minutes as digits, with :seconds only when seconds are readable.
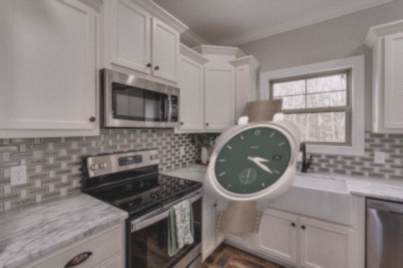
3:21
